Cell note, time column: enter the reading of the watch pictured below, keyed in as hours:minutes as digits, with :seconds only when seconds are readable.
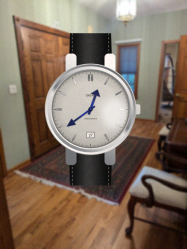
12:39
